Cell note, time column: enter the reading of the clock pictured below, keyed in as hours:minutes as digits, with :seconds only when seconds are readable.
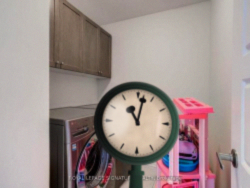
11:02
